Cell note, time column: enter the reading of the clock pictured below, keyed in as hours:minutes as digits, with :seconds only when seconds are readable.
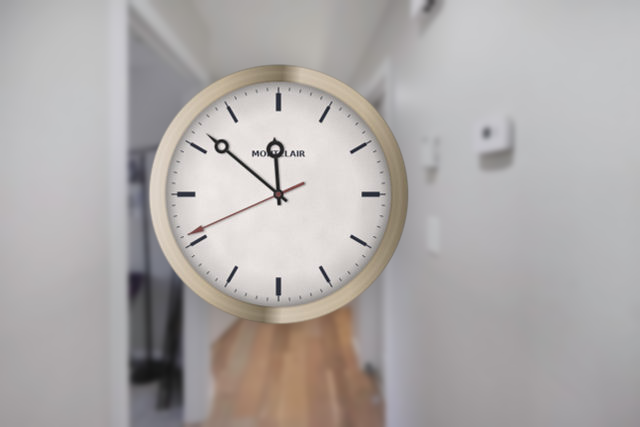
11:51:41
